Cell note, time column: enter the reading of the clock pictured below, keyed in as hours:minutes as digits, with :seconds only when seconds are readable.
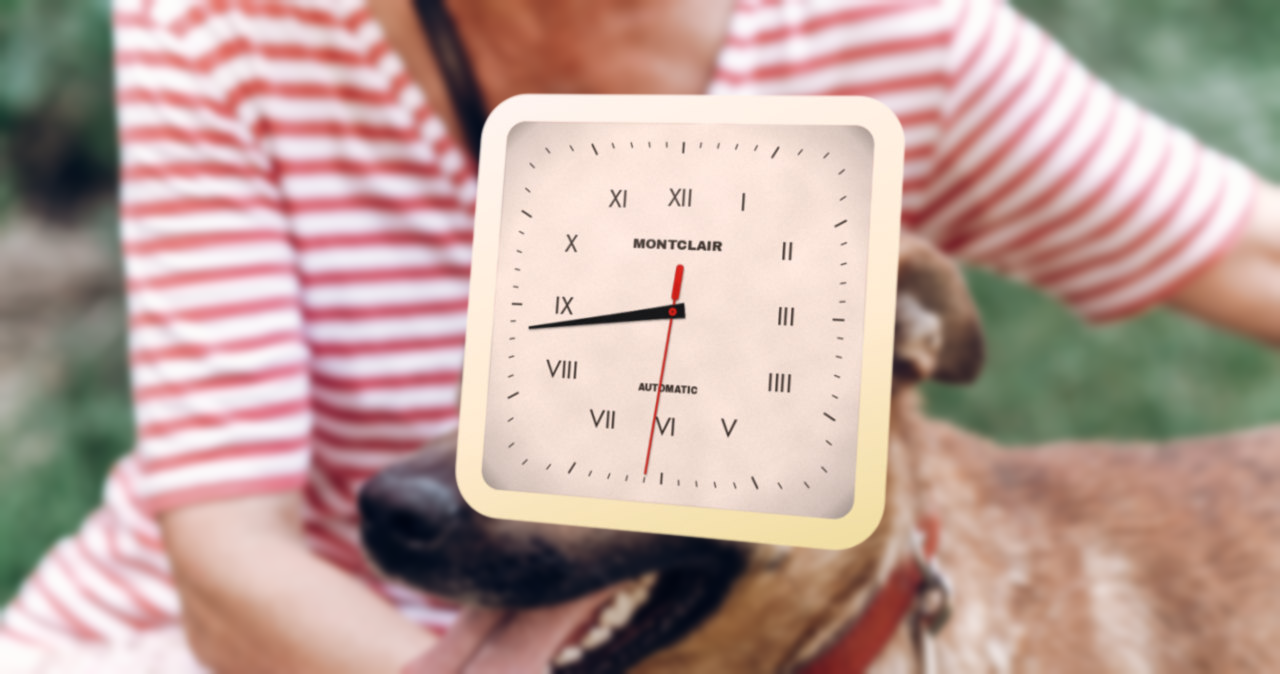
8:43:31
